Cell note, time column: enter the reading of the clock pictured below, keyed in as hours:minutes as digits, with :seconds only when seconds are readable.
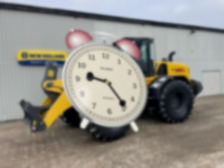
9:24
